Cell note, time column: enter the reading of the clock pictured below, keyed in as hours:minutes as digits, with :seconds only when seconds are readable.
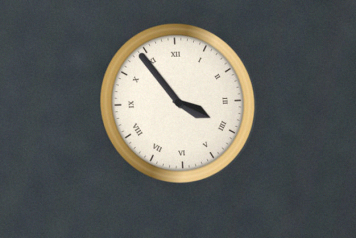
3:54
